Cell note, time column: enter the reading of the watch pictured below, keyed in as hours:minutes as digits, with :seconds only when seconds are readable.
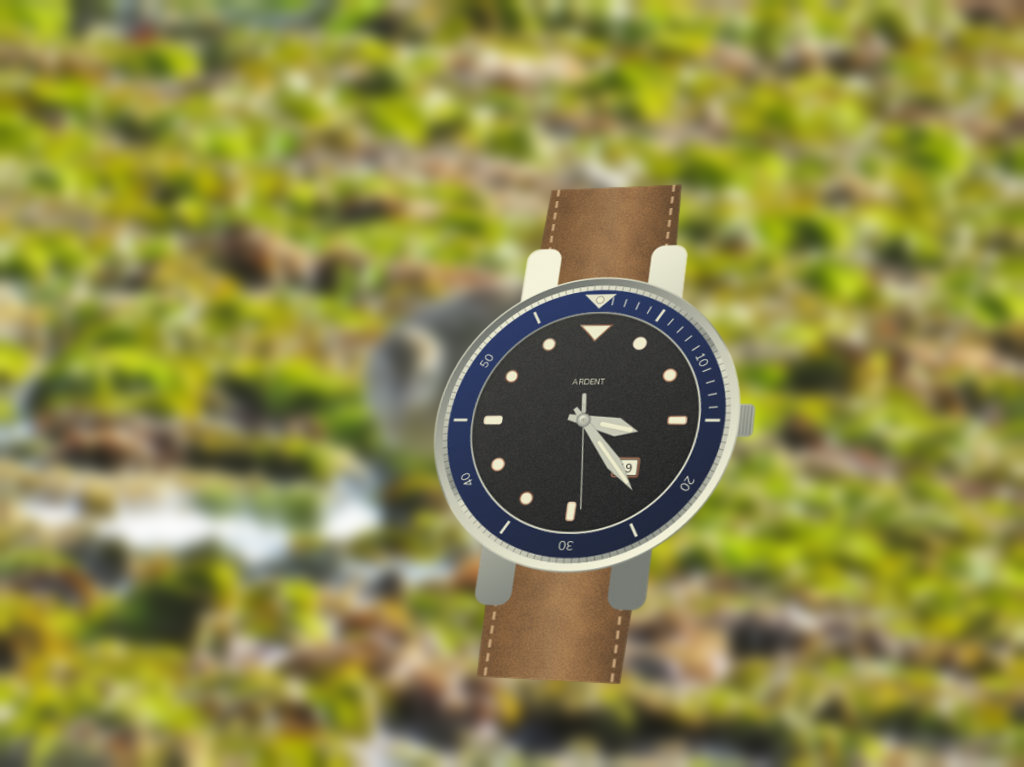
3:23:29
